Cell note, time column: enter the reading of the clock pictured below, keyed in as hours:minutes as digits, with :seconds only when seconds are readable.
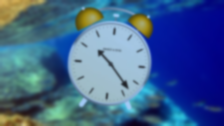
10:23
